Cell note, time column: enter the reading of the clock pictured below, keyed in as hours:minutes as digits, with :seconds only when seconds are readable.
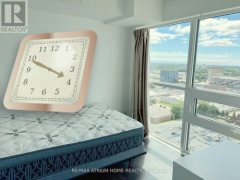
3:49
